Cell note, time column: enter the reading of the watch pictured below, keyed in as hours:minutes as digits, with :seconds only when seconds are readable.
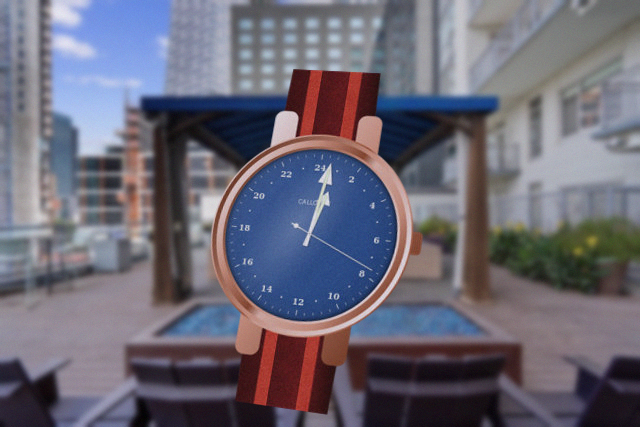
1:01:19
